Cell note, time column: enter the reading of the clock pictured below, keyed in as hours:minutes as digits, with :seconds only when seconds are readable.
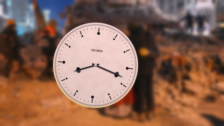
8:18
